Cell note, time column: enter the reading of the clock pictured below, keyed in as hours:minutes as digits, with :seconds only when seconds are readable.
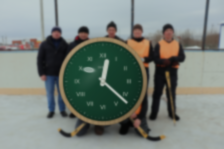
12:22
